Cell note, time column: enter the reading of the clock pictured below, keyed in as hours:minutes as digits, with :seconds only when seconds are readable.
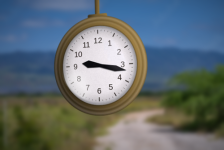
9:17
